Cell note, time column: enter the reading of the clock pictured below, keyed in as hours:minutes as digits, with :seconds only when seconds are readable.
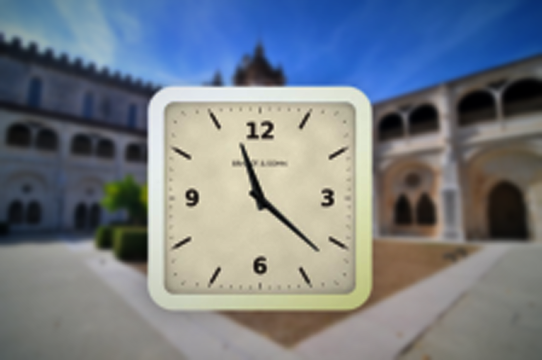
11:22
